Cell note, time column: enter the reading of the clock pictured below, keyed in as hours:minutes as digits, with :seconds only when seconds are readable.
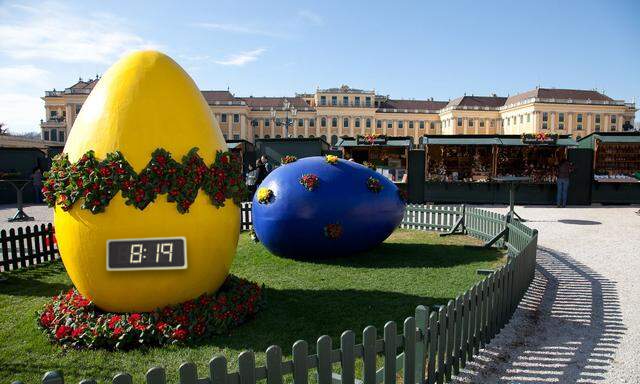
8:19
